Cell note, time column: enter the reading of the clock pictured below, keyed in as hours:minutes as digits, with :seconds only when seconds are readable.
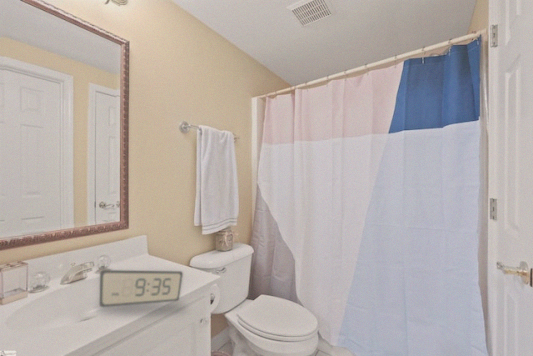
9:35
